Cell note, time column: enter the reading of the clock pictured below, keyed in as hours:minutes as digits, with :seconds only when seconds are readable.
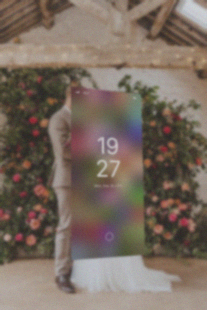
19:27
